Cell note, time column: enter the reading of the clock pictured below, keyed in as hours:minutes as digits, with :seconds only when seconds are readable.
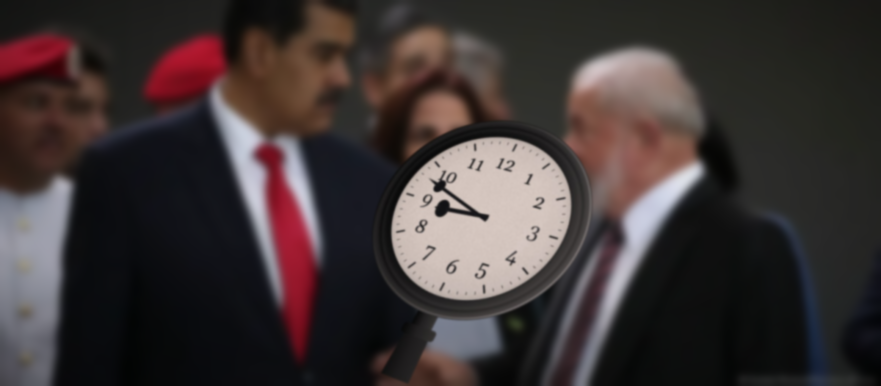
8:48
